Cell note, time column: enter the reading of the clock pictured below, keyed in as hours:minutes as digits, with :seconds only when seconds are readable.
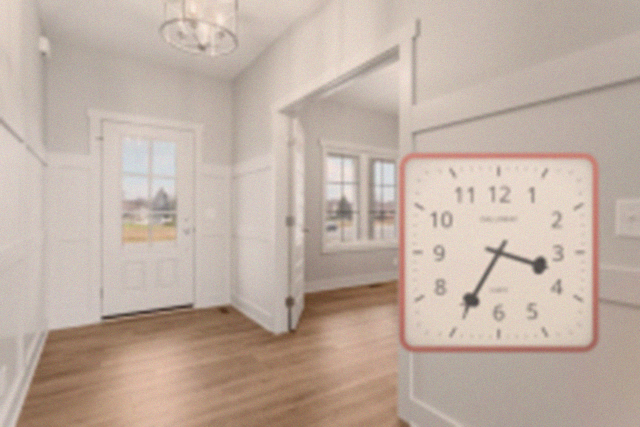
3:35
